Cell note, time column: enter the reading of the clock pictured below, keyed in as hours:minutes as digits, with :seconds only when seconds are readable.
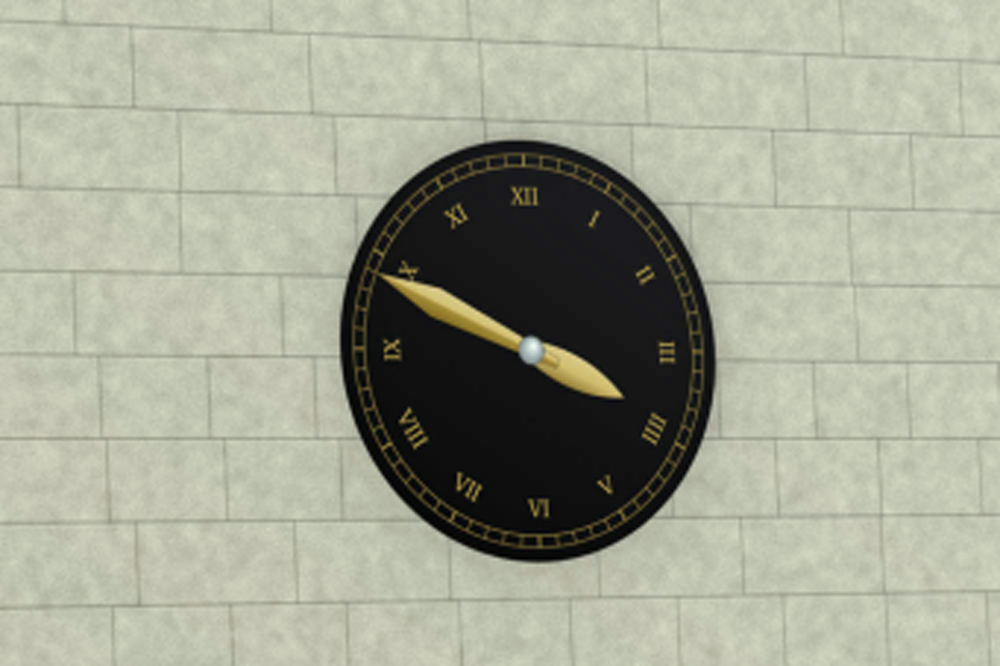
3:49
